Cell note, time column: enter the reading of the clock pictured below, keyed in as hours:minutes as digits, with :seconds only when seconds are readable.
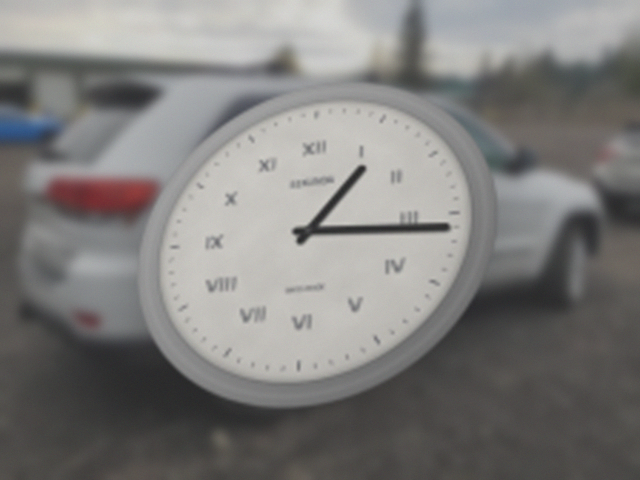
1:16
